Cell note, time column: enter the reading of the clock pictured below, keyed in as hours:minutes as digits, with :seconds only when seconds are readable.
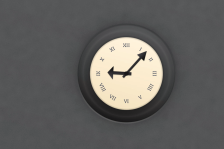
9:07
